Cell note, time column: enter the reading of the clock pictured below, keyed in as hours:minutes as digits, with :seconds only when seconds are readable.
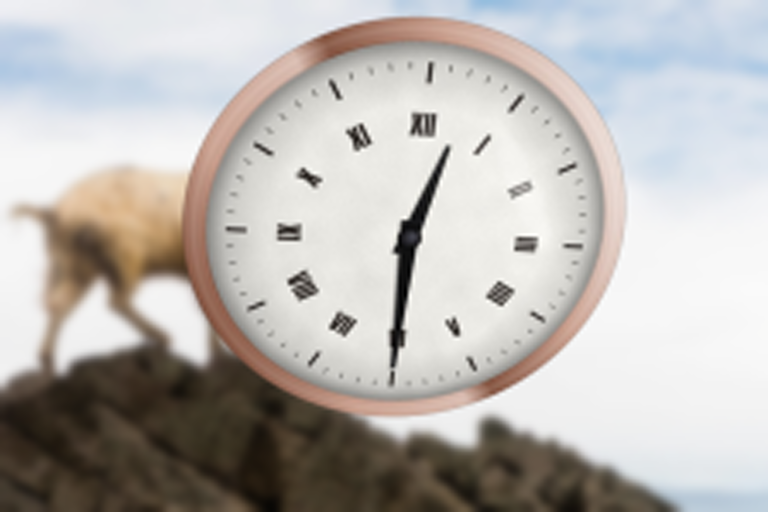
12:30
